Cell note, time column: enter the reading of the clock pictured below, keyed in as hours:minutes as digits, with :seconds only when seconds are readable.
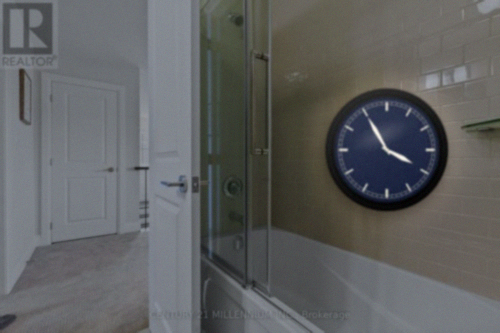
3:55
